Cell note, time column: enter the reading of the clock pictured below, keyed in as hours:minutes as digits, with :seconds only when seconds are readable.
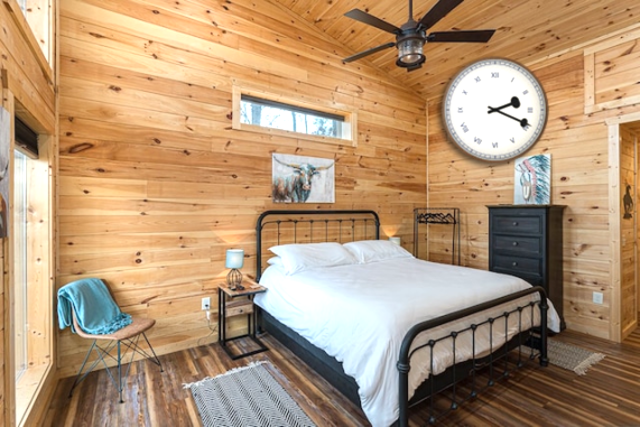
2:19
